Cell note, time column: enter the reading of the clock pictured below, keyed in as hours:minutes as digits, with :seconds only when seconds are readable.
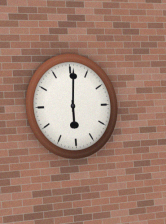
6:01
